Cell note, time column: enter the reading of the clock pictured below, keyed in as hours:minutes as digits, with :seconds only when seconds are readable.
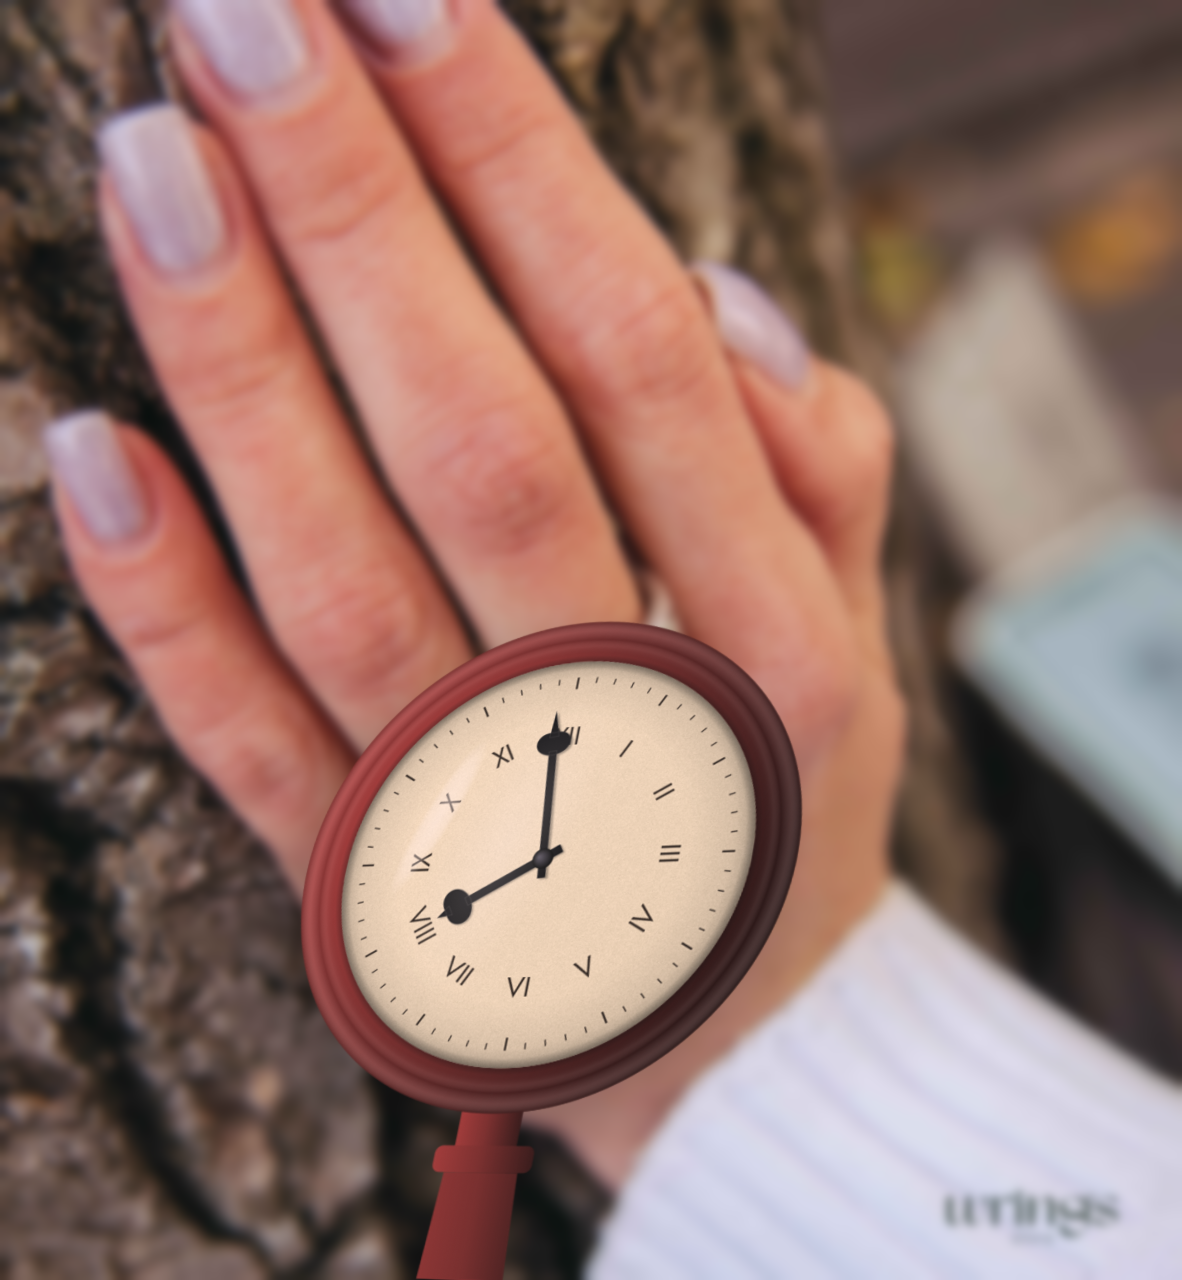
7:59
